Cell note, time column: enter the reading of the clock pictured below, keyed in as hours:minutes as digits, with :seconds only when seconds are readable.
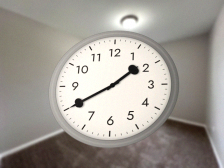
1:40
